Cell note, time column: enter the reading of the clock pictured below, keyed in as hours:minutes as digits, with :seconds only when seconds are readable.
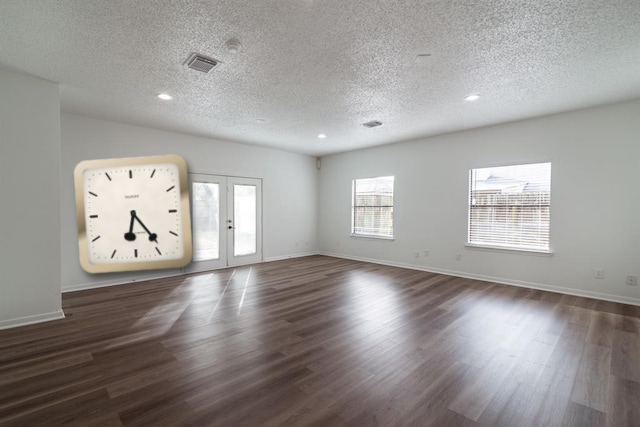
6:24
